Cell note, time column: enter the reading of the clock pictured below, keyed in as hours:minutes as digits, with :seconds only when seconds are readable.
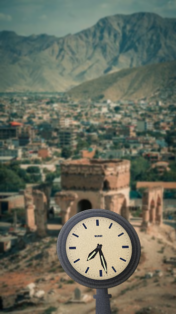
7:28
